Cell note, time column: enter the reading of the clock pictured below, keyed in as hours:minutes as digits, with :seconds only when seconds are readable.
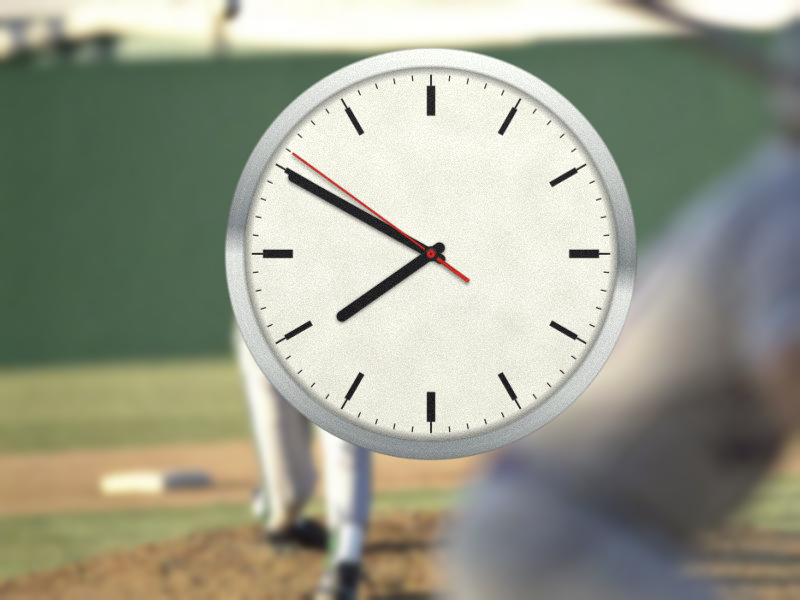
7:49:51
